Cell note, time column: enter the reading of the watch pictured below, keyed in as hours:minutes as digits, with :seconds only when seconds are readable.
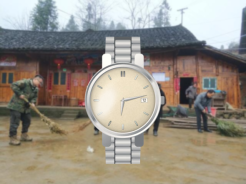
6:13
